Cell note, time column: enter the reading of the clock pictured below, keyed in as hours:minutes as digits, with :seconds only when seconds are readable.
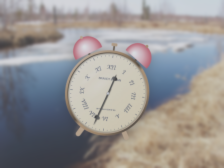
12:33
